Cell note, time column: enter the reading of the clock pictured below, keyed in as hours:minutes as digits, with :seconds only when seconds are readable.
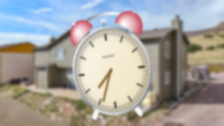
7:34
